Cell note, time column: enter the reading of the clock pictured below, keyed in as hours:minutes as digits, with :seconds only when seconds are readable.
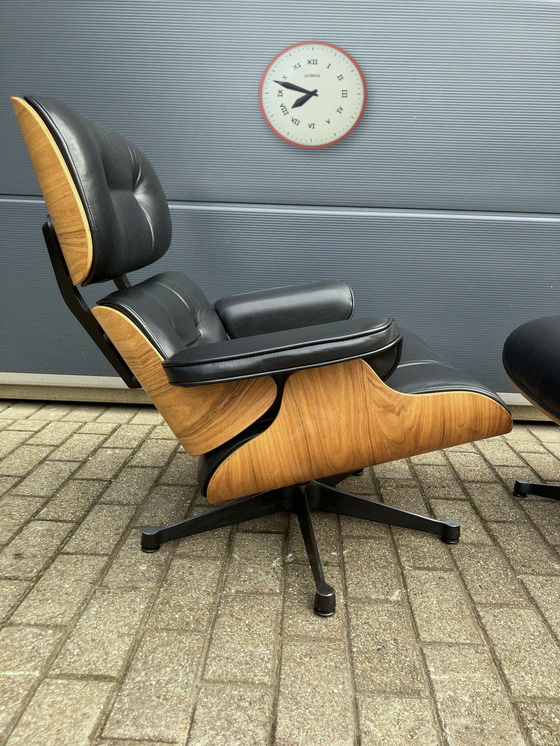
7:48
